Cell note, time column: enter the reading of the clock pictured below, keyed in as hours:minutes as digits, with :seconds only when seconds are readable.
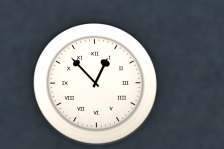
12:53
